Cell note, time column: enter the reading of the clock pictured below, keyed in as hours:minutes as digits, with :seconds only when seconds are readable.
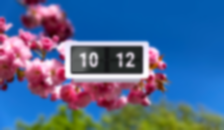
10:12
